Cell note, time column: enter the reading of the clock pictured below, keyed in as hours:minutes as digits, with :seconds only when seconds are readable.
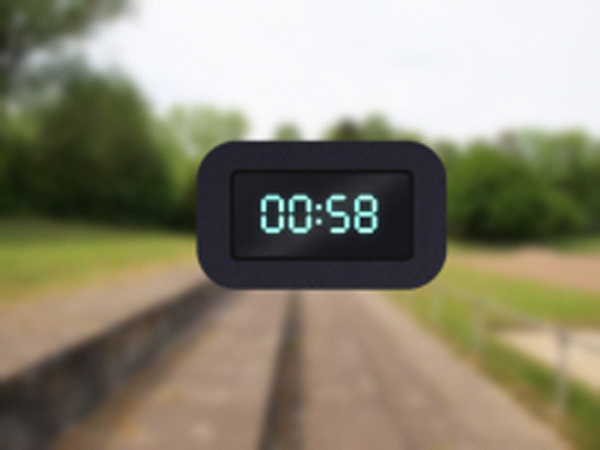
0:58
